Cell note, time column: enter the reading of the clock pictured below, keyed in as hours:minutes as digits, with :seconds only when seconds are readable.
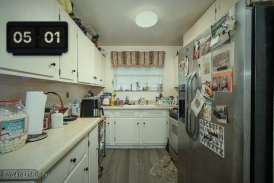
5:01
